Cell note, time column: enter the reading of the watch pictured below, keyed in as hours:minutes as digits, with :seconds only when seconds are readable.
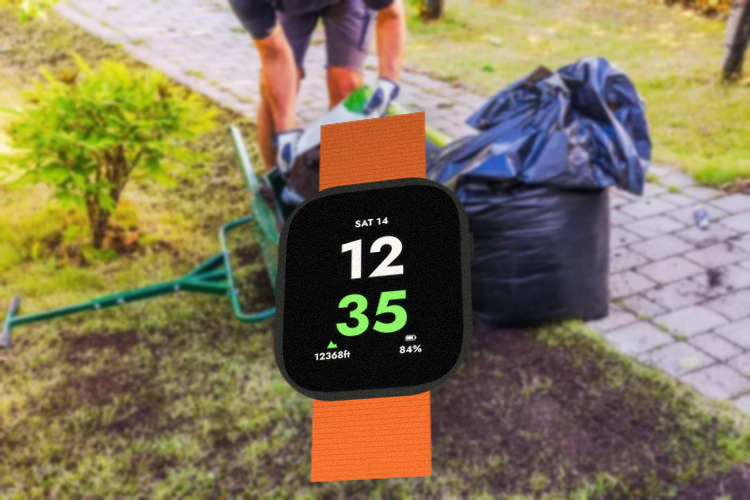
12:35
